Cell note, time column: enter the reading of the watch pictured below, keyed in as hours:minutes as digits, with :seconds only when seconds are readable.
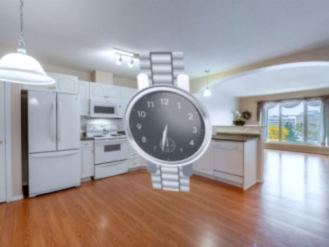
6:32
